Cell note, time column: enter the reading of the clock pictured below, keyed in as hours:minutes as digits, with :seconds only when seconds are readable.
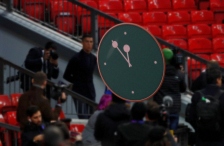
11:54
